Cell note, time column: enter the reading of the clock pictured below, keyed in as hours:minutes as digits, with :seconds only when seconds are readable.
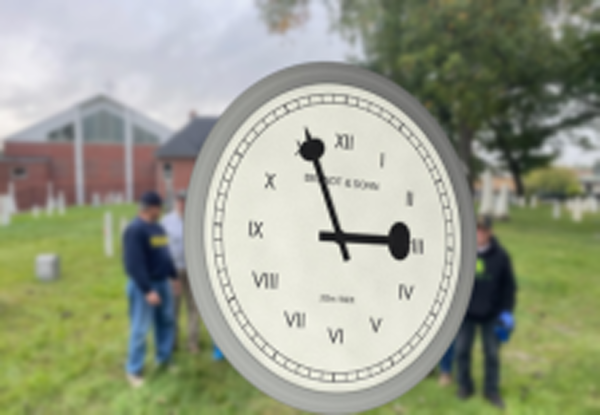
2:56
